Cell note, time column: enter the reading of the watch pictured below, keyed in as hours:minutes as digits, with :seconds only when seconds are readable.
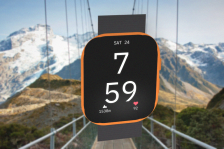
7:59
